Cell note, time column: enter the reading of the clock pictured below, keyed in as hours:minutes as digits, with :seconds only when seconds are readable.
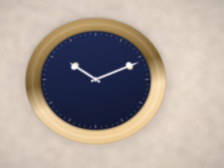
10:11
